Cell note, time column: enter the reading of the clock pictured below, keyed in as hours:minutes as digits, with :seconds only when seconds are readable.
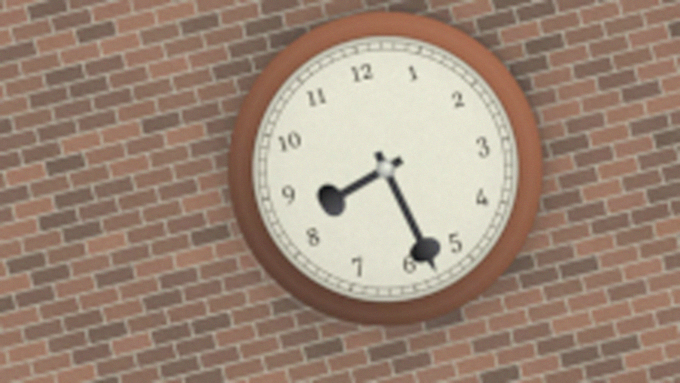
8:28
